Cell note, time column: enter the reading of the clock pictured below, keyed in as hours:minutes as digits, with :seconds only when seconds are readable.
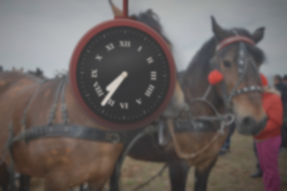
7:36
